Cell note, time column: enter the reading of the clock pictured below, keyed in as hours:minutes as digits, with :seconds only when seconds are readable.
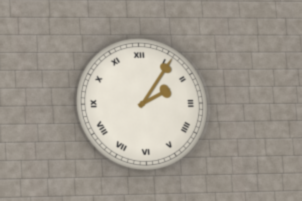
2:06
